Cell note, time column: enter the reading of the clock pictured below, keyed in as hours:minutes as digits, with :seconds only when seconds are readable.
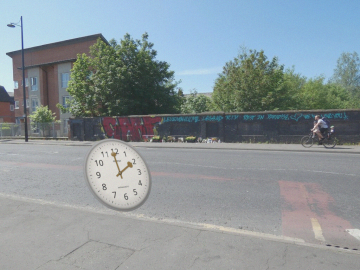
1:59
